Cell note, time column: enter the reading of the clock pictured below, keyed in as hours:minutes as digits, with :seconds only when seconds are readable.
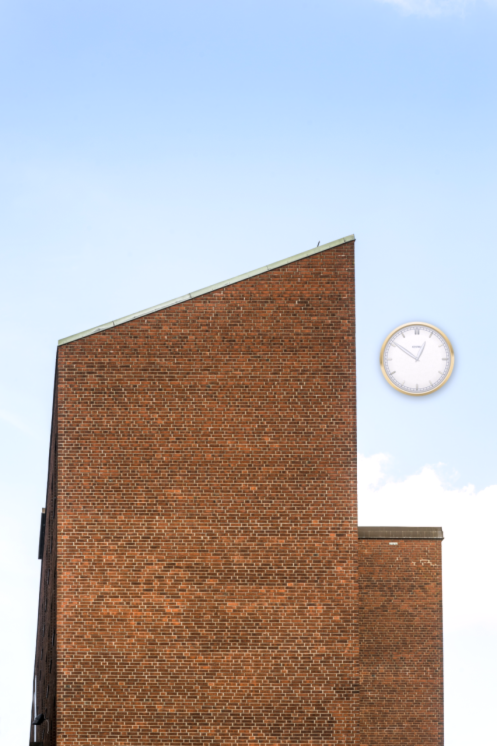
12:51
